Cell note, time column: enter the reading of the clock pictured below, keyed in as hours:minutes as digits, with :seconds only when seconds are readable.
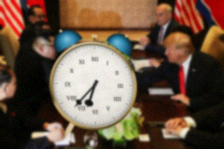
6:37
